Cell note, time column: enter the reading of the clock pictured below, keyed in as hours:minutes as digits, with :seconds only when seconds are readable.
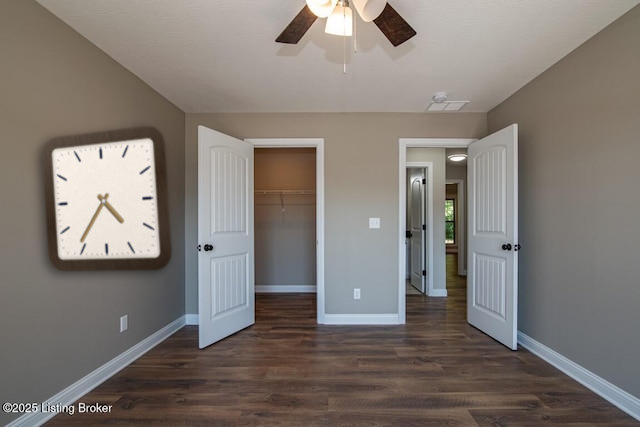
4:36
